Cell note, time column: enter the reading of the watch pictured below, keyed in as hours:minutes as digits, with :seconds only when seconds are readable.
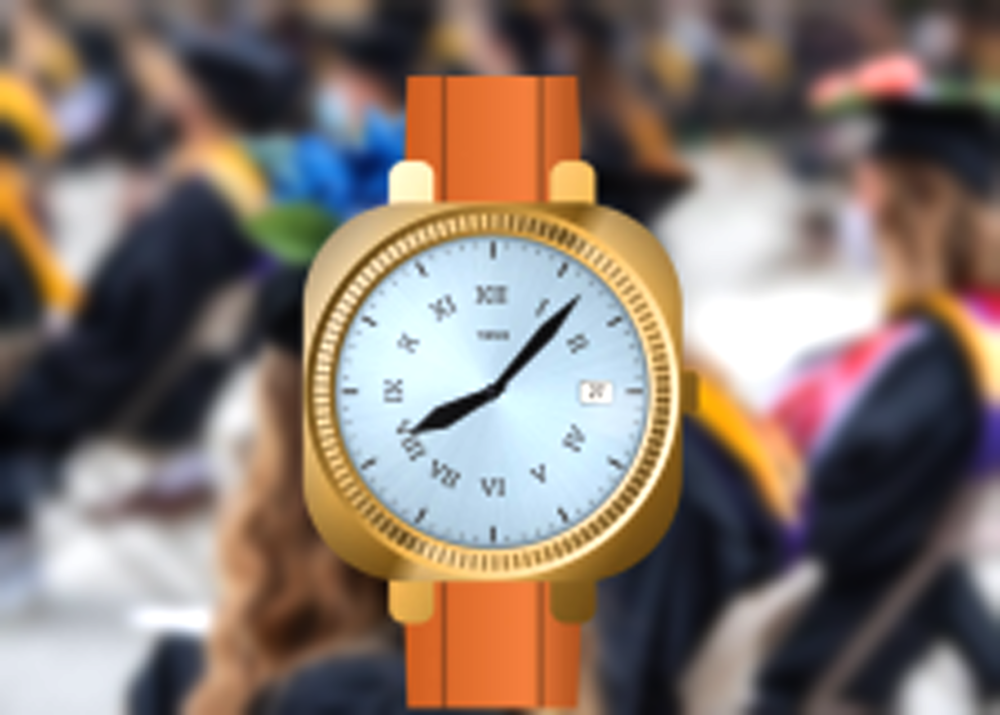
8:07
